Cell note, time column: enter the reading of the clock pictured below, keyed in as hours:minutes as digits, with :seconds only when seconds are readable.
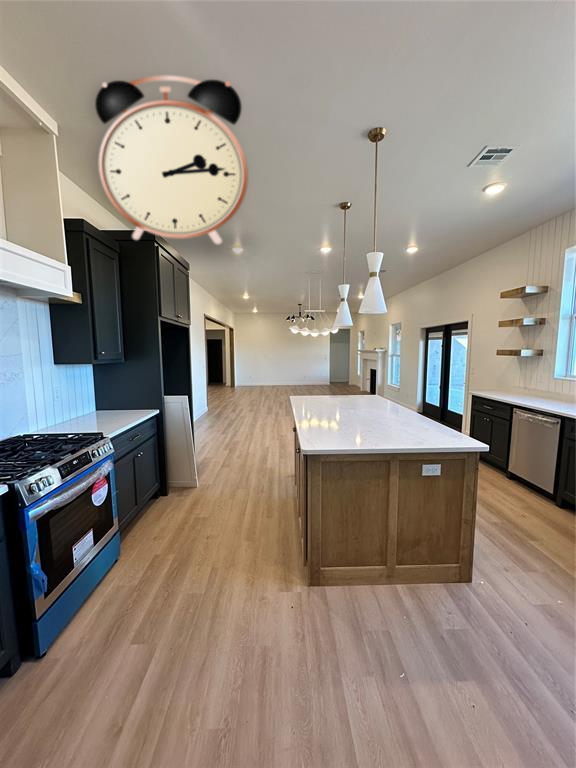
2:14
